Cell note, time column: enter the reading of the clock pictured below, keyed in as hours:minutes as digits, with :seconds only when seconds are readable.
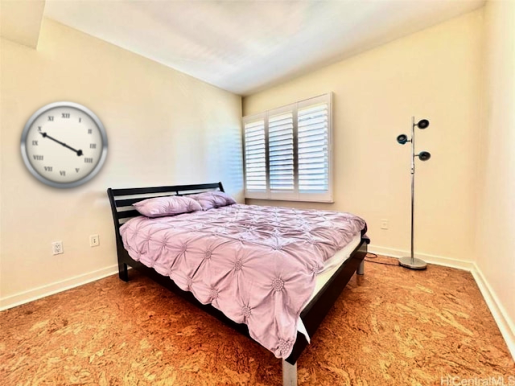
3:49
